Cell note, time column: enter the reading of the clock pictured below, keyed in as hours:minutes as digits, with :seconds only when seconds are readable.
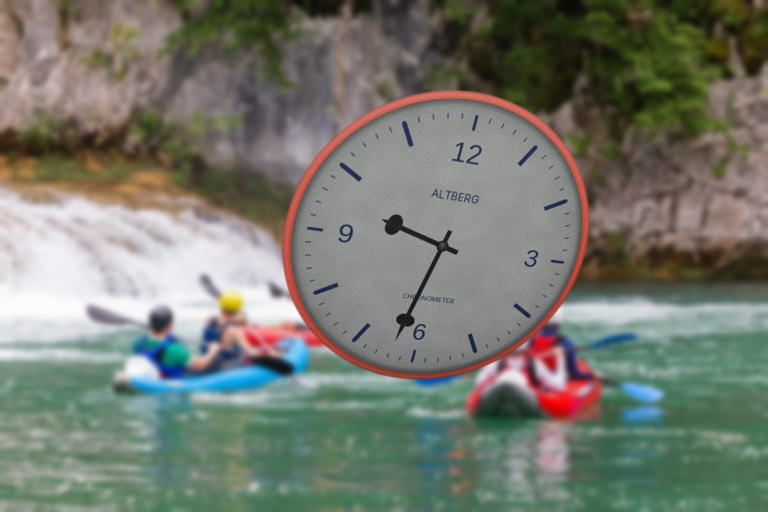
9:32
